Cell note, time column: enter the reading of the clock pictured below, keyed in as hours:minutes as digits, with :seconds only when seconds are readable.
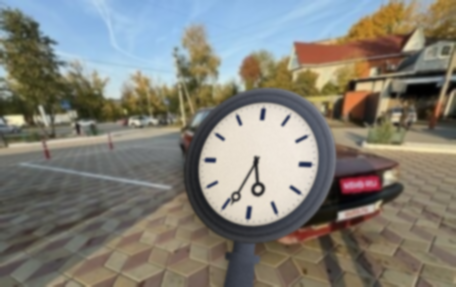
5:34
